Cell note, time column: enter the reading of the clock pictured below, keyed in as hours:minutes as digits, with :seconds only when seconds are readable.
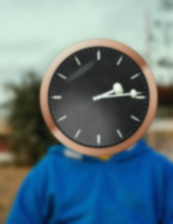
2:14
